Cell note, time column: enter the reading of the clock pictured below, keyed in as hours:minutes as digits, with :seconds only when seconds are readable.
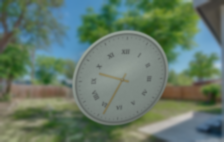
9:34
